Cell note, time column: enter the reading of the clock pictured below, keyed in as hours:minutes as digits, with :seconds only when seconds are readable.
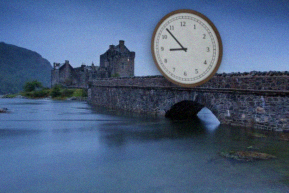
8:53
